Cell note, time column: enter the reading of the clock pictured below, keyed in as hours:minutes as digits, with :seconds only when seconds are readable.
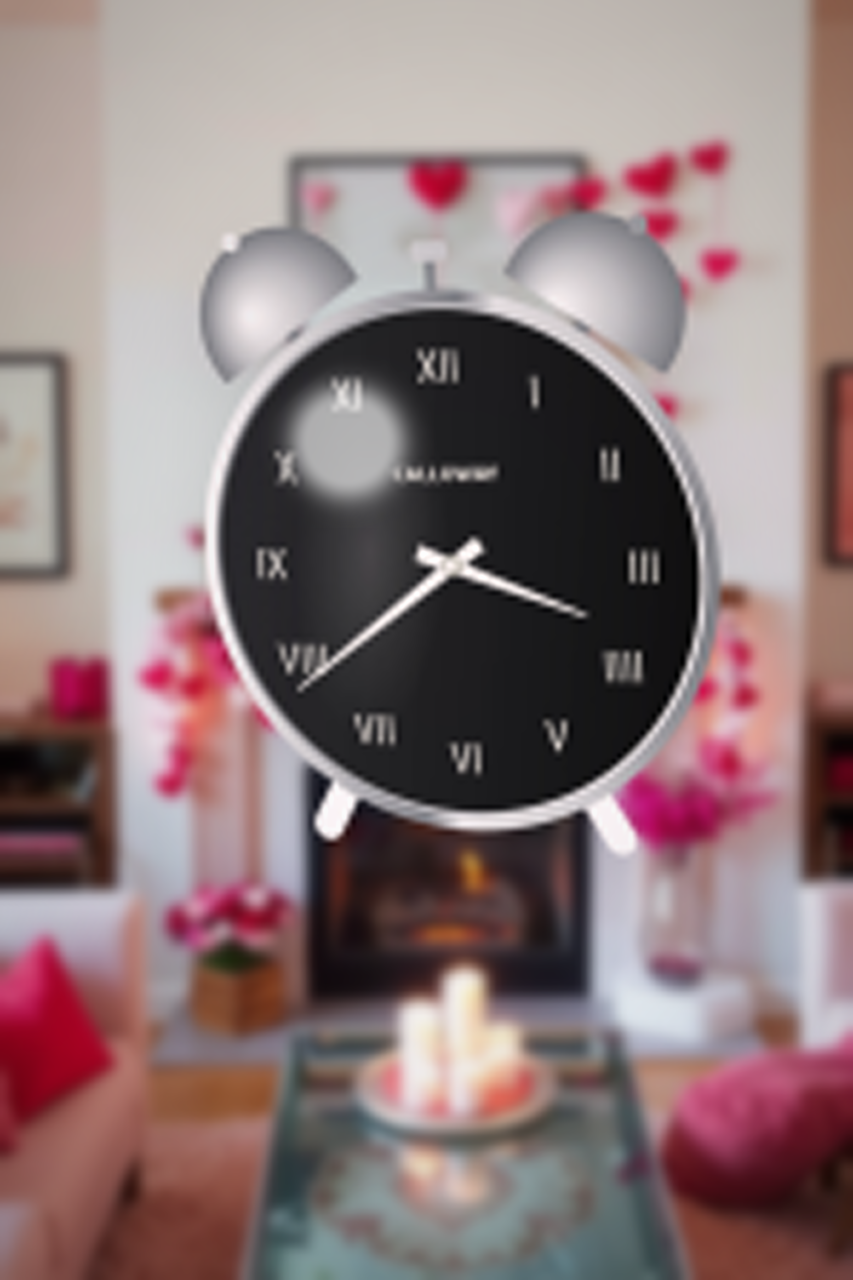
3:39
